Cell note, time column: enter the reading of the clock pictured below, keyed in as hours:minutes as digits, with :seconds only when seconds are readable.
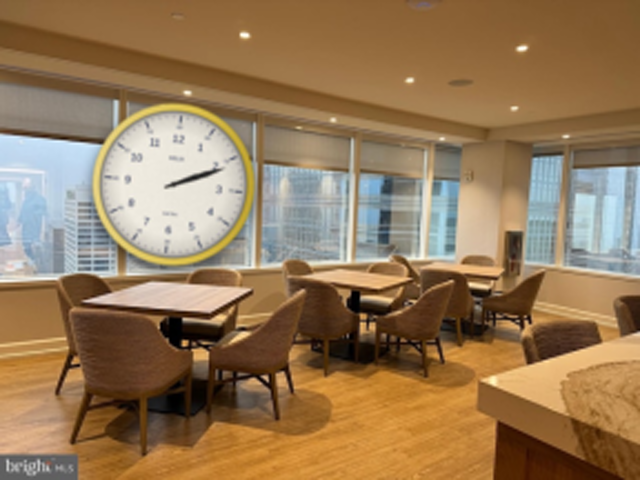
2:11
